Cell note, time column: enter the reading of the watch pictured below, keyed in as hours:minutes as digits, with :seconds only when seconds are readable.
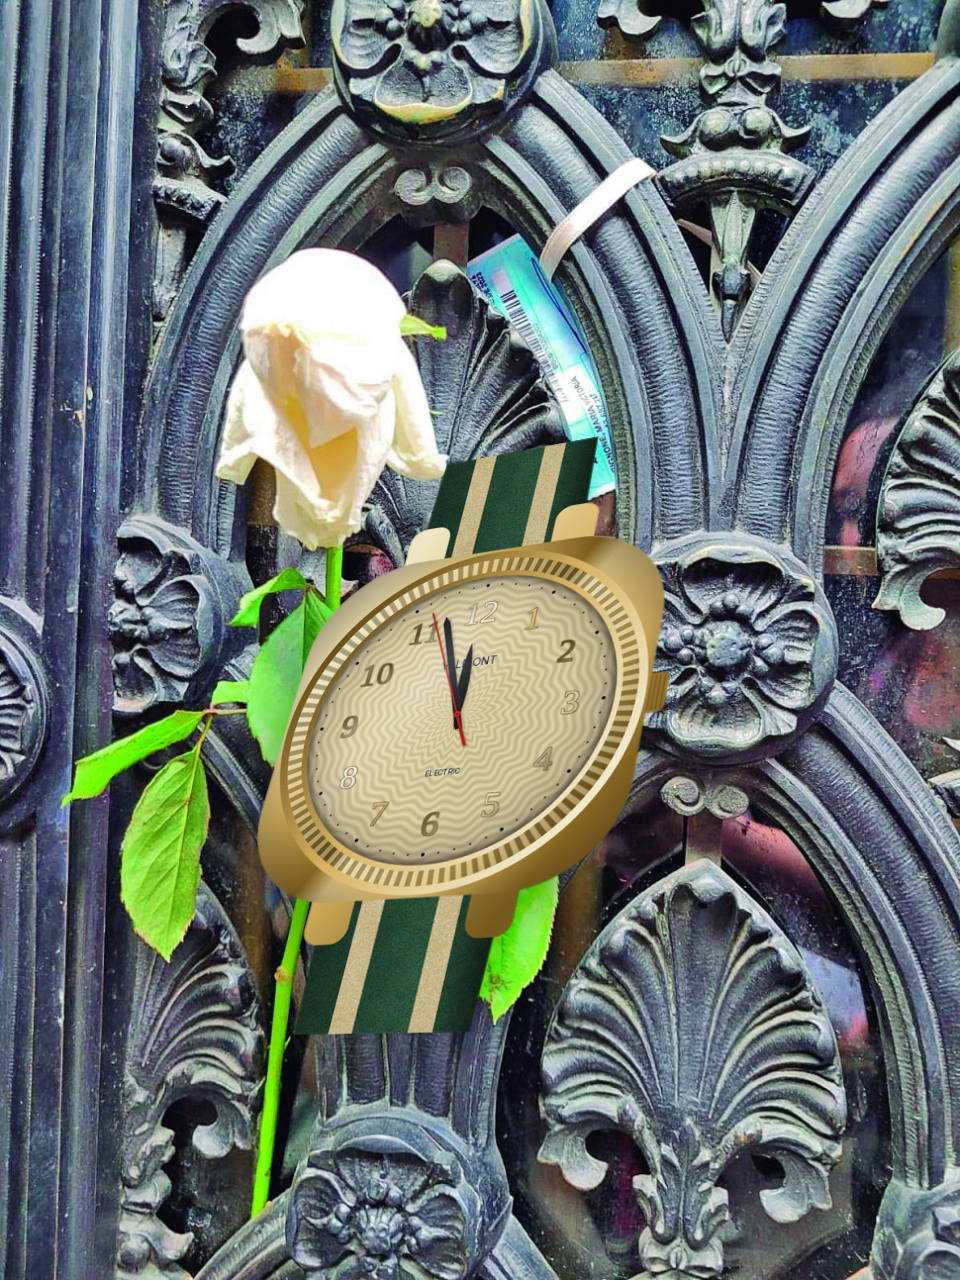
11:56:56
